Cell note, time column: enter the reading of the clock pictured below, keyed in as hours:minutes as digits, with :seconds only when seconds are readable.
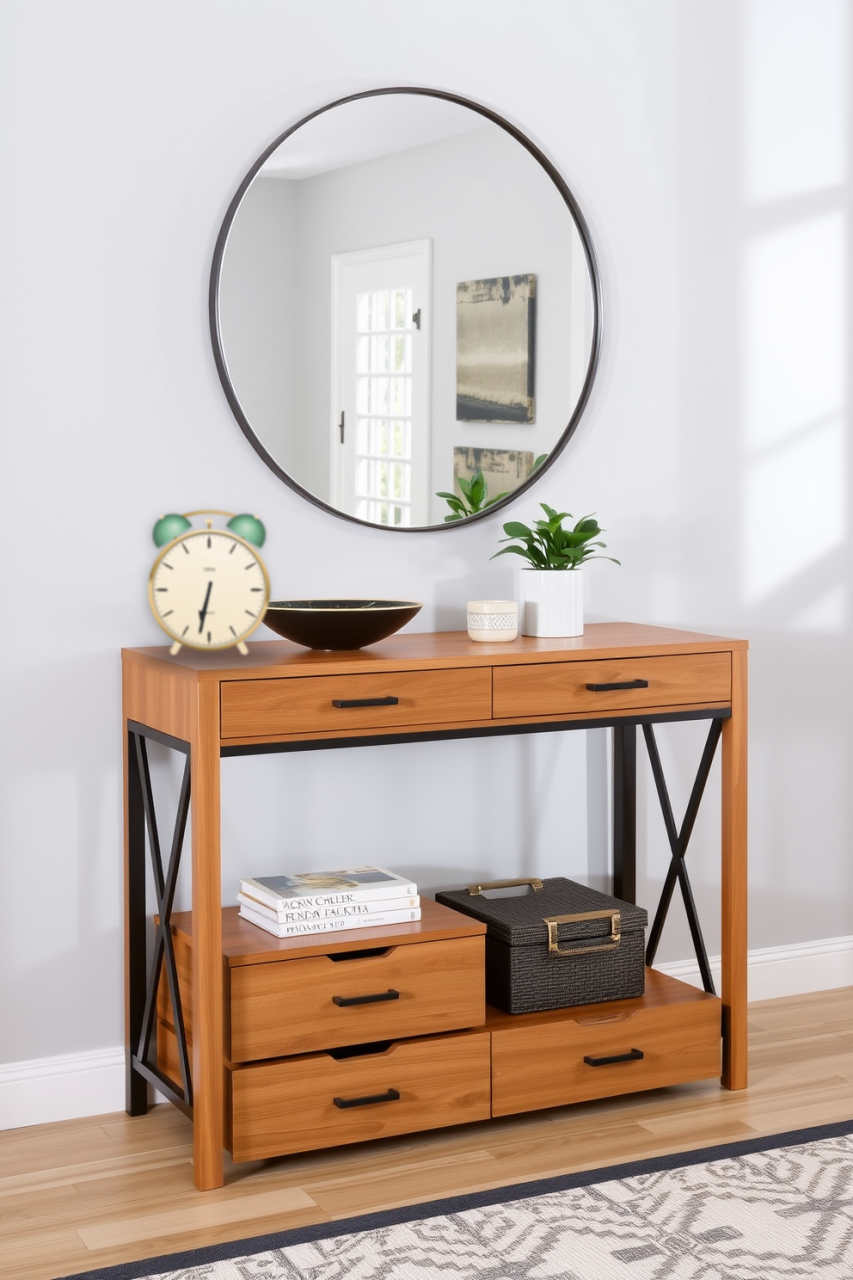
6:32
